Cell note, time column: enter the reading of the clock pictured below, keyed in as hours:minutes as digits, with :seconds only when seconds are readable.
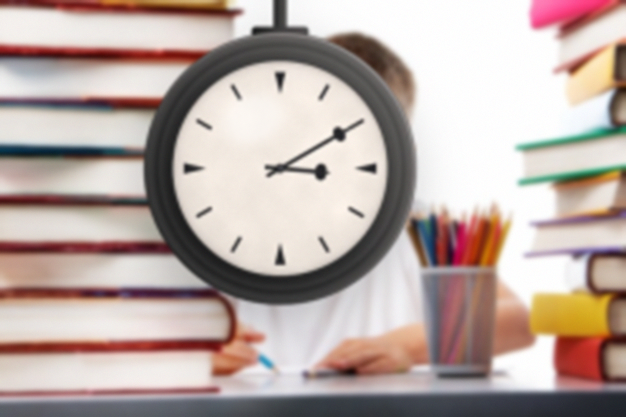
3:10
